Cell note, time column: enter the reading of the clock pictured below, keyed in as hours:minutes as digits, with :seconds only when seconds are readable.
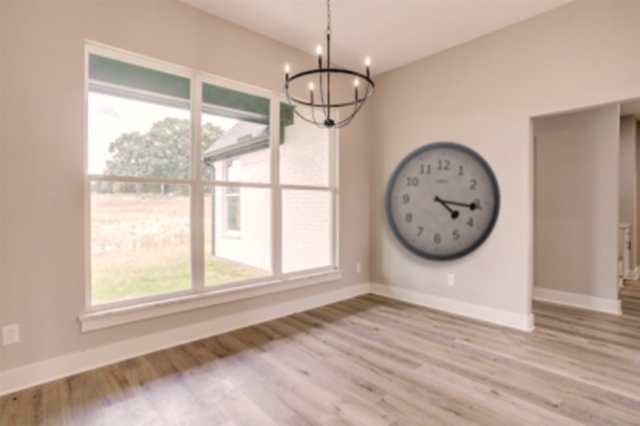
4:16
